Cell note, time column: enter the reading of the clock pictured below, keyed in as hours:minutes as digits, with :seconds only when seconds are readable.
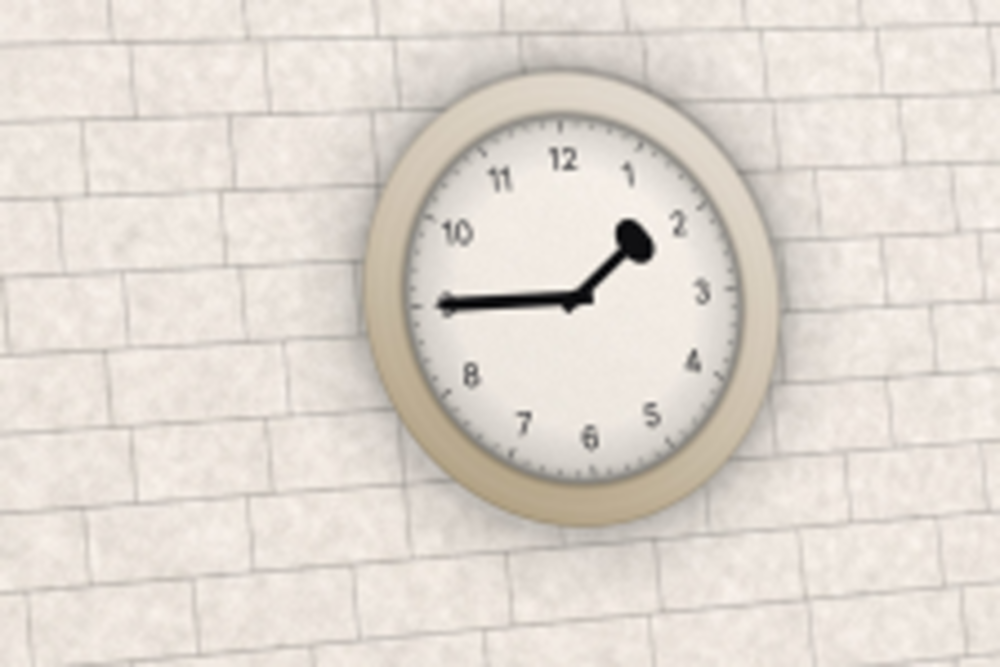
1:45
